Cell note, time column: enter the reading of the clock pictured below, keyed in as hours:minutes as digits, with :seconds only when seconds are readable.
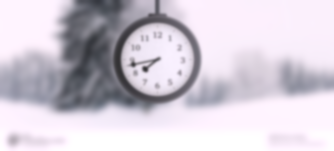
7:43
